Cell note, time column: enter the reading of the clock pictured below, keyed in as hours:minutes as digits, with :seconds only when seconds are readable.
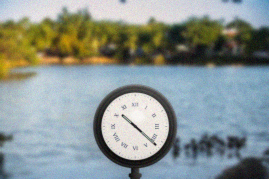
10:22
